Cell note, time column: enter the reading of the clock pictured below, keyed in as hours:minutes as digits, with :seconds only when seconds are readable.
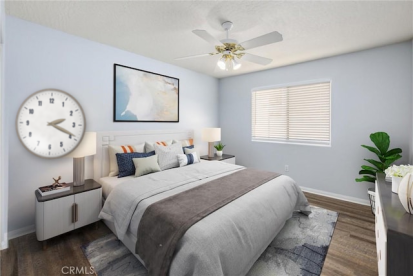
2:19
